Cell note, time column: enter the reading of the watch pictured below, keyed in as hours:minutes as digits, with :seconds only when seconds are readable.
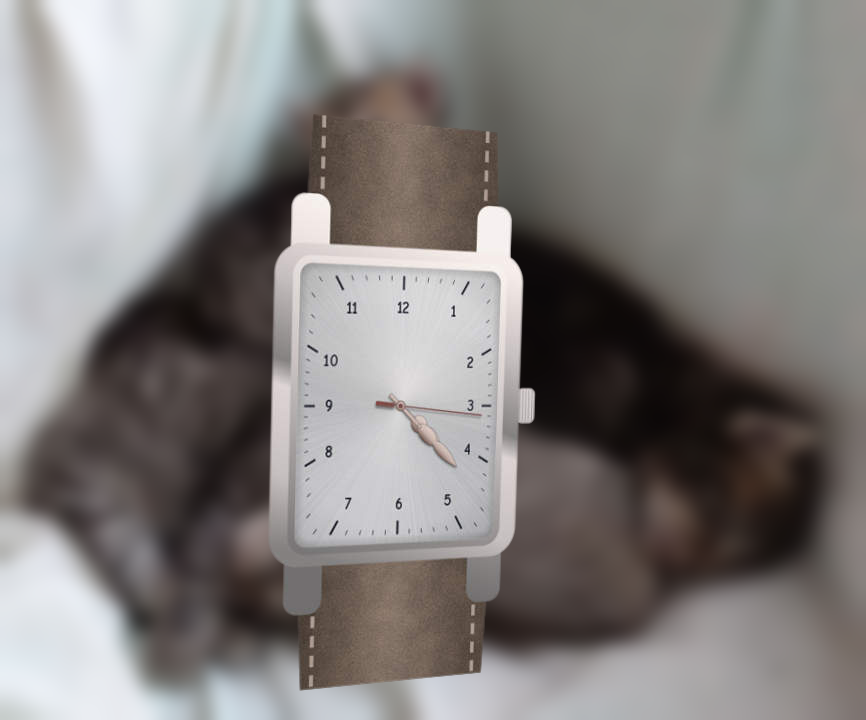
4:22:16
